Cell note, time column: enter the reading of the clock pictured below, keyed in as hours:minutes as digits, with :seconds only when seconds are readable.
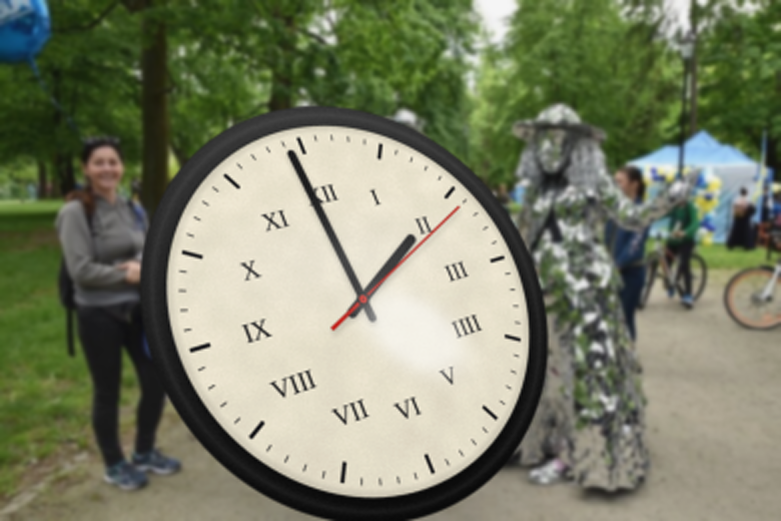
1:59:11
